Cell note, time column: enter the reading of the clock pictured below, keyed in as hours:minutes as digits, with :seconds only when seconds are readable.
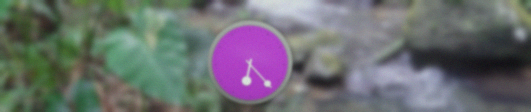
6:23
